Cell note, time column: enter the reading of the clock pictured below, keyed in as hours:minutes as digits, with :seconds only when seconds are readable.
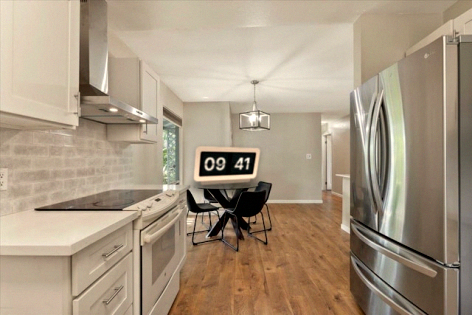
9:41
